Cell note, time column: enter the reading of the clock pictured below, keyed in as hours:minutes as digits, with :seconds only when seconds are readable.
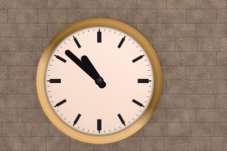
10:52
